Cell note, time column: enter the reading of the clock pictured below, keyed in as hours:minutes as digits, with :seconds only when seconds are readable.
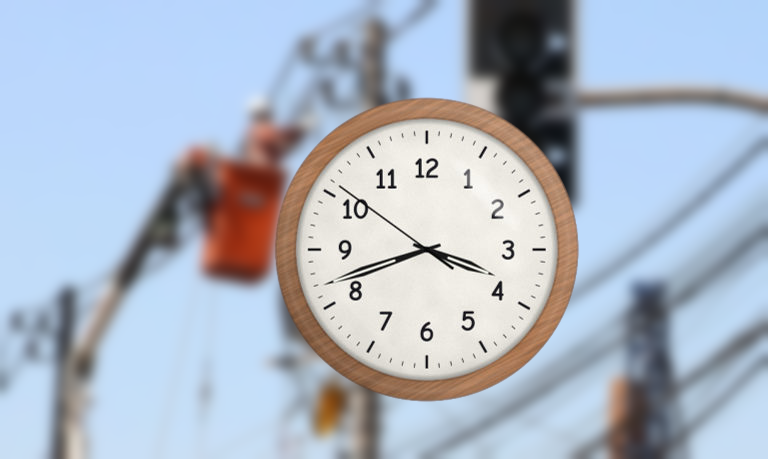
3:41:51
